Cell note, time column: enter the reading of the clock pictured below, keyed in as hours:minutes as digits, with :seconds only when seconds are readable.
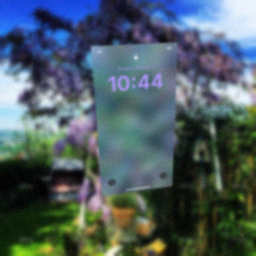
10:44
